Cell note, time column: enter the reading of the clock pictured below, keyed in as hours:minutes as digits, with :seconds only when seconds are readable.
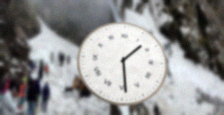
1:29
